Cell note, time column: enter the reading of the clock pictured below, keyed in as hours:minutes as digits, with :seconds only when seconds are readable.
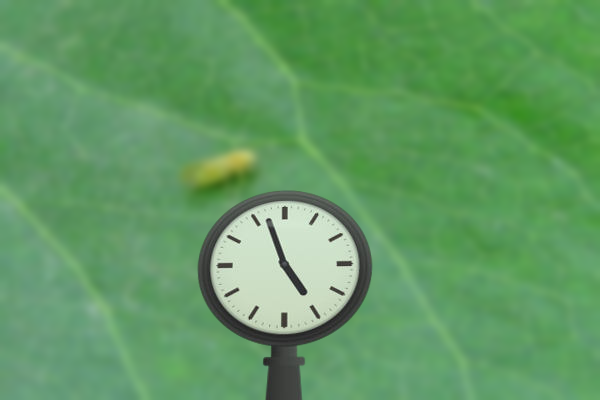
4:57
